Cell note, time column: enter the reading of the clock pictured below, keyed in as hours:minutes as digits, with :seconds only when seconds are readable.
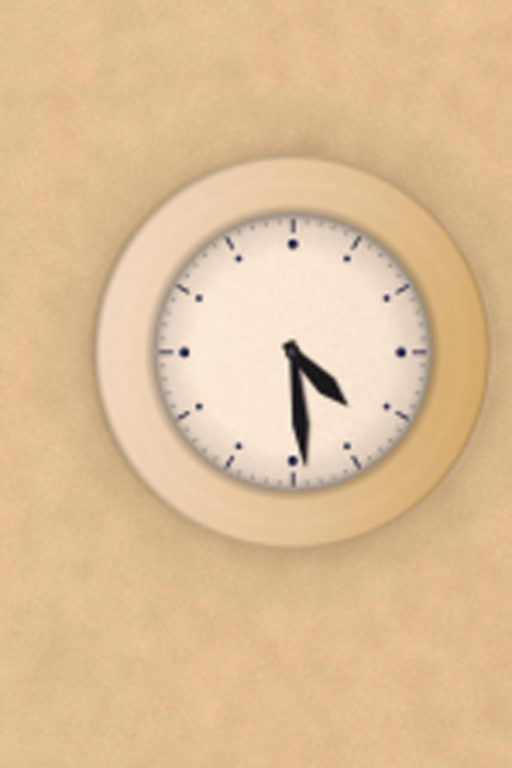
4:29
